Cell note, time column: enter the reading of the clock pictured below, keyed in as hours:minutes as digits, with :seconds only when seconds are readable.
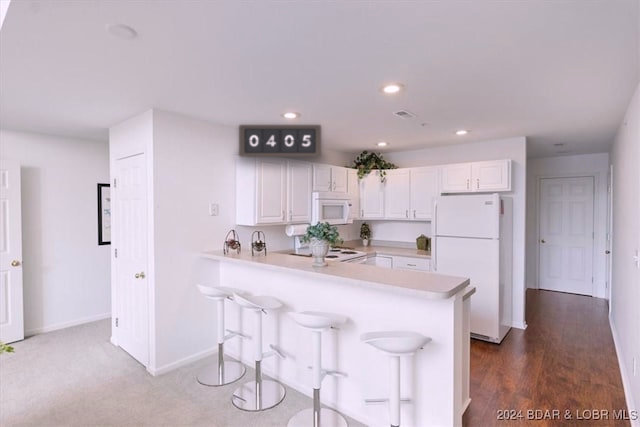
4:05
